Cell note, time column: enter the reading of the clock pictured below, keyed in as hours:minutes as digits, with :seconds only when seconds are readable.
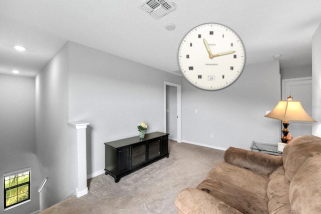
11:13
